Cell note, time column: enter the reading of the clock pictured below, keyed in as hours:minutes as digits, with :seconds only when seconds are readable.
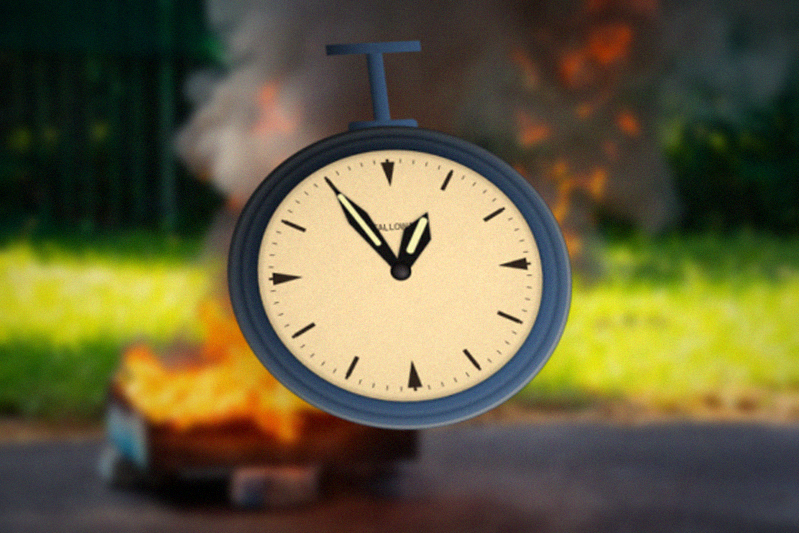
12:55
